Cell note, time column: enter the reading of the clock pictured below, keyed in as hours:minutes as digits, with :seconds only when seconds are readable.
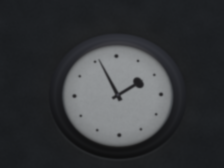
1:56
